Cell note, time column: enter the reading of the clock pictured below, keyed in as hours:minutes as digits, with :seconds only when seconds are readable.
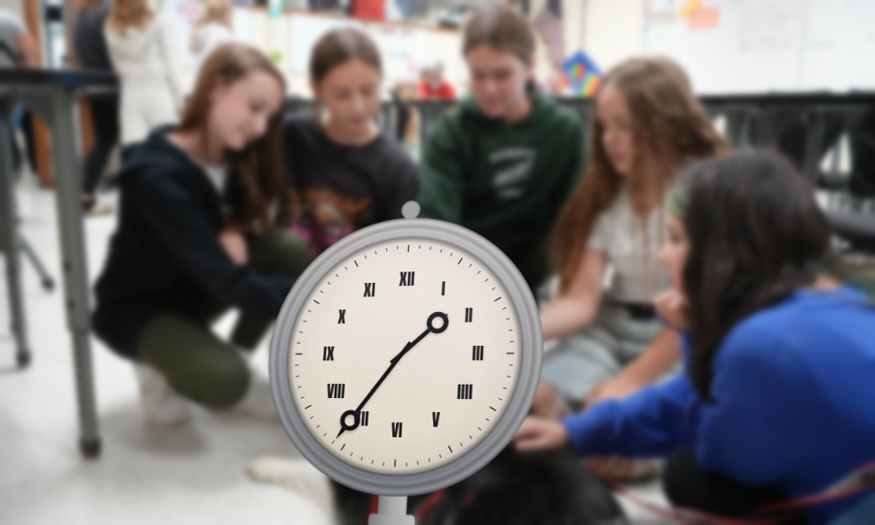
1:36
